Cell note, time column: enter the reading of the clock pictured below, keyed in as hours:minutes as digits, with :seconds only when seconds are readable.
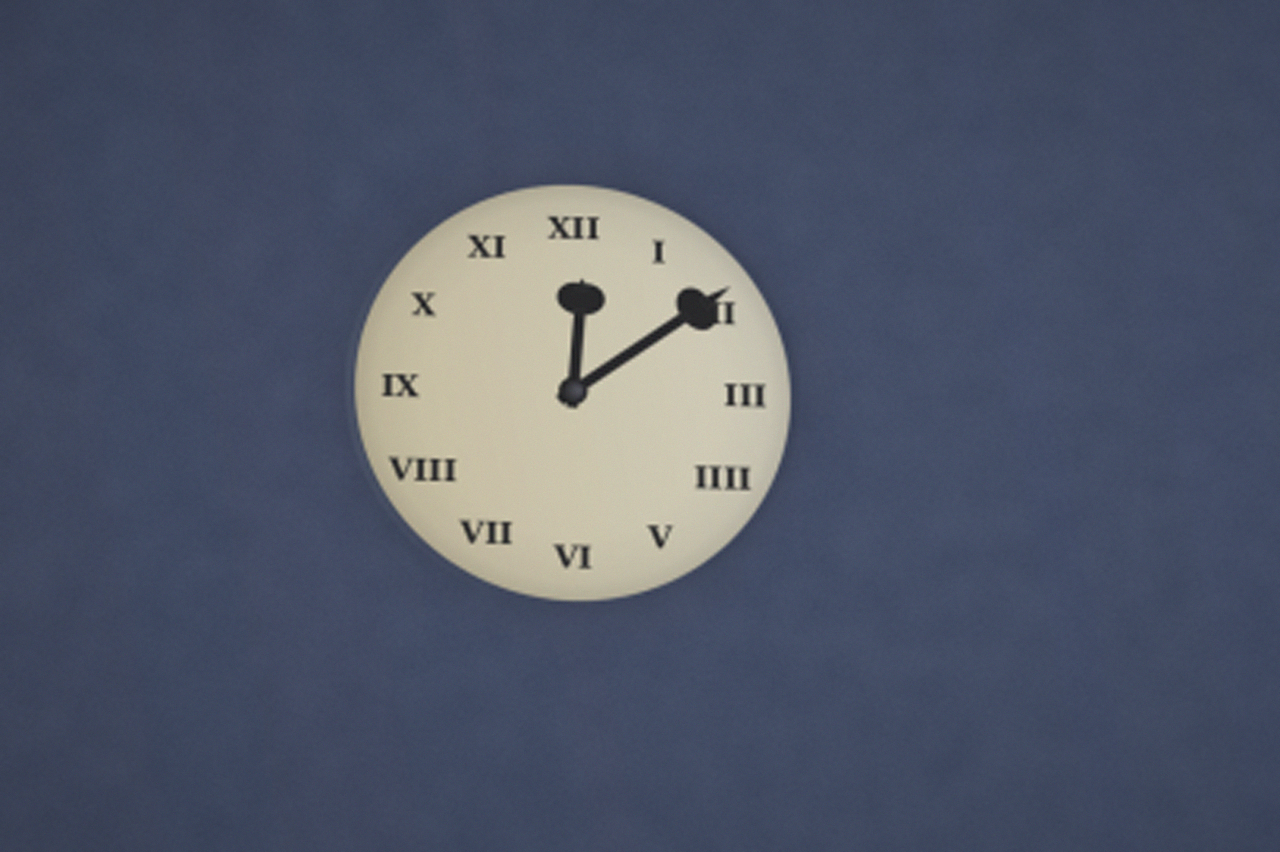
12:09
